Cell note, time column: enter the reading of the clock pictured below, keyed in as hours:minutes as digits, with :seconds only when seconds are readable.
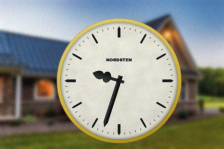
9:33
